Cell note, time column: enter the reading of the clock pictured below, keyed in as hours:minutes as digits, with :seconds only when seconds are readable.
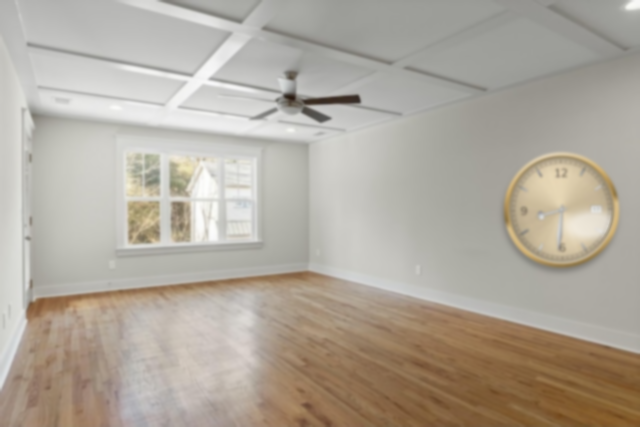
8:31
